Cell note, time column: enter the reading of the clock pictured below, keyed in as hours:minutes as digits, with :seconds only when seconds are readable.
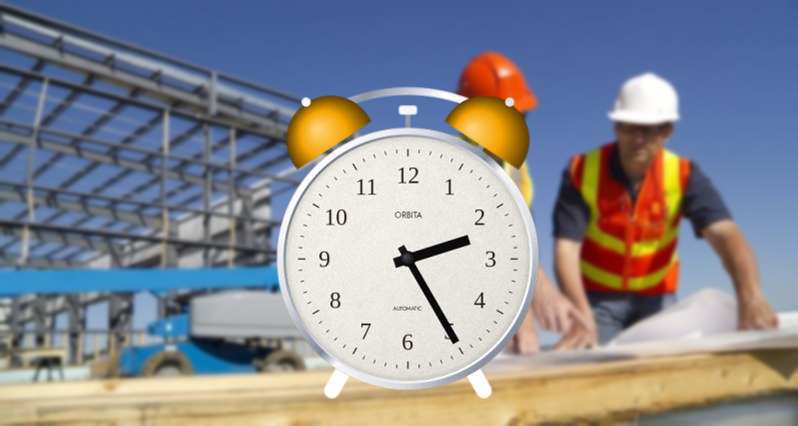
2:25
